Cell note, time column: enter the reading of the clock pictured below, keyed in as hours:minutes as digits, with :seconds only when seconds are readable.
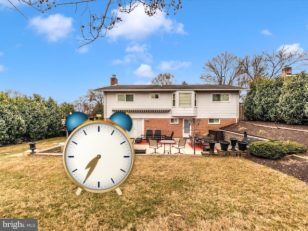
7:35
